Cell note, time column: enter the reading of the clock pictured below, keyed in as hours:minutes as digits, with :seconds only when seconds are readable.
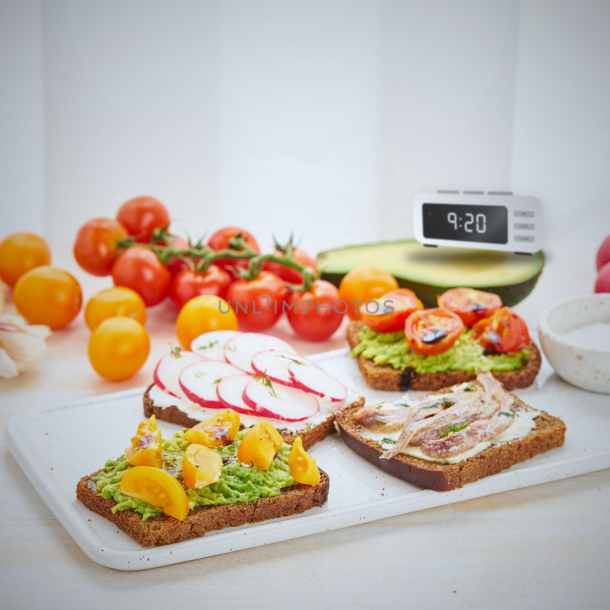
9:20
